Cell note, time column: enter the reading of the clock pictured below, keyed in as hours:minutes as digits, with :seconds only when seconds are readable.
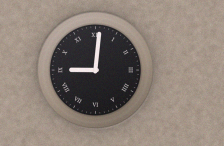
9:01
